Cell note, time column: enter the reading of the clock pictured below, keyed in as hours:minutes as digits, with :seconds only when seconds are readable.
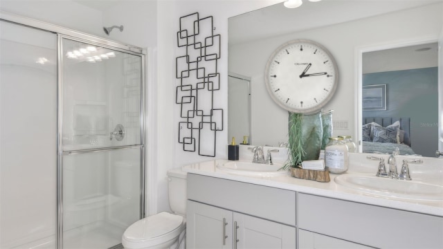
1:14
